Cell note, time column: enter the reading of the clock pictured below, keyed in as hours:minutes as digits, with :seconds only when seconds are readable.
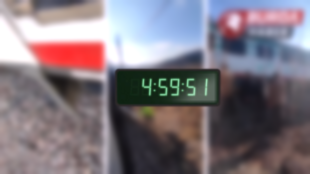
4:59:51
